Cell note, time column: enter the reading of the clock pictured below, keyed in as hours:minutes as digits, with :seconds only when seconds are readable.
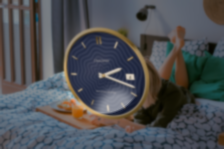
2:18
